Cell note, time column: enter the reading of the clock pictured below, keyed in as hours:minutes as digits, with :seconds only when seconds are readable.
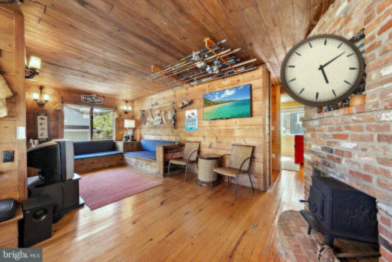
5:08
